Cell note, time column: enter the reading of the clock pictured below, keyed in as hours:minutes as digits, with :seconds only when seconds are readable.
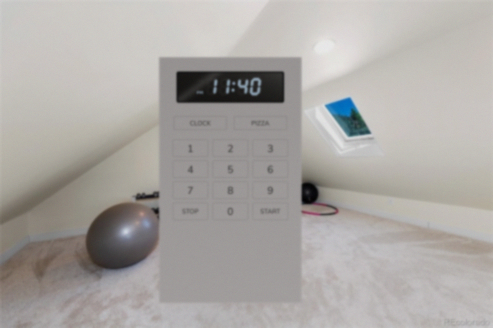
11:40
